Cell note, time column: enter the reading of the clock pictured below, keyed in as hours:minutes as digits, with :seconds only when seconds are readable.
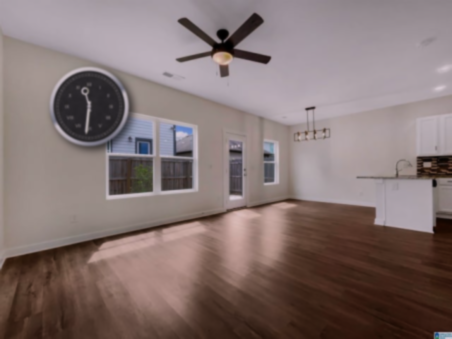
11:31
